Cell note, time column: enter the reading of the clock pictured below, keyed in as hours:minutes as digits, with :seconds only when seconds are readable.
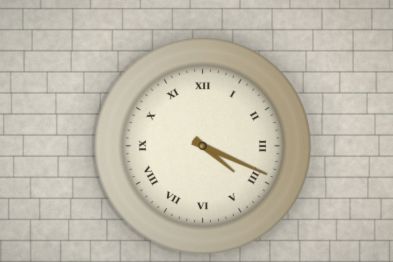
4:19
